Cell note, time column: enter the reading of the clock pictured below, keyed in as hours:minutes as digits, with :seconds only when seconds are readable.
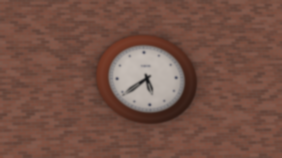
5:39
